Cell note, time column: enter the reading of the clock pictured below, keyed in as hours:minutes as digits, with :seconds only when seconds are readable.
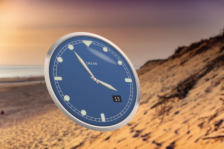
3:55
